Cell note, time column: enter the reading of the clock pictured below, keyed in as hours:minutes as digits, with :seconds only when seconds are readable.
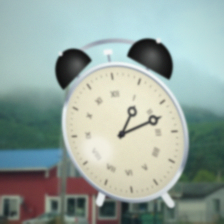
1:12
